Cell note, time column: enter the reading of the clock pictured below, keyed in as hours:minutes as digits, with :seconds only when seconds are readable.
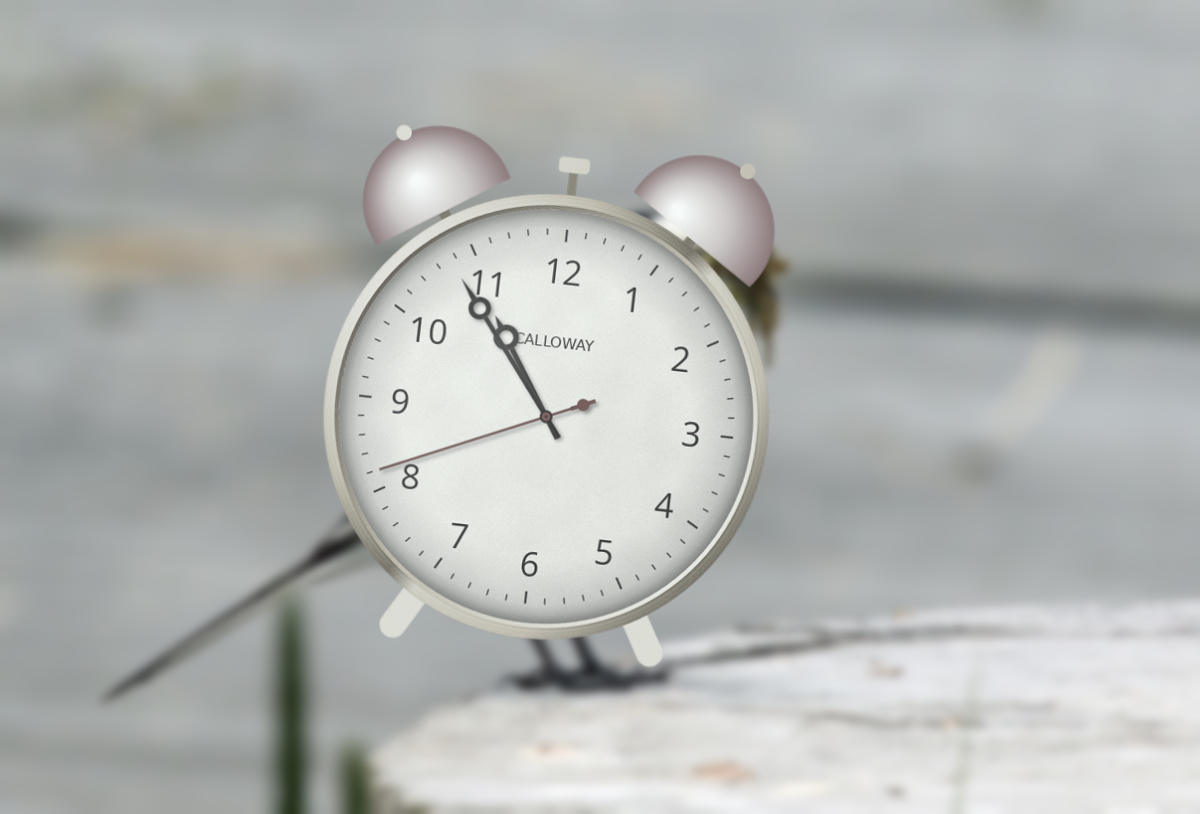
10:53:41
